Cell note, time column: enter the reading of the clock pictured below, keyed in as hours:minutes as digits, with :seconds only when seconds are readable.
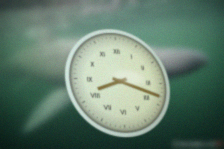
8:18
